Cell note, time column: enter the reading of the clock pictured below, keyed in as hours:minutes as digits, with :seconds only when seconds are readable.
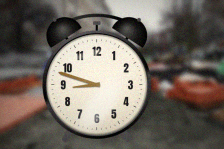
8:48
